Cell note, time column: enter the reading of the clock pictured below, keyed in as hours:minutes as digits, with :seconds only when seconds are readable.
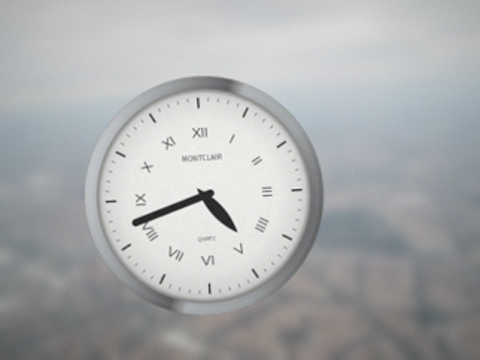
4:42
